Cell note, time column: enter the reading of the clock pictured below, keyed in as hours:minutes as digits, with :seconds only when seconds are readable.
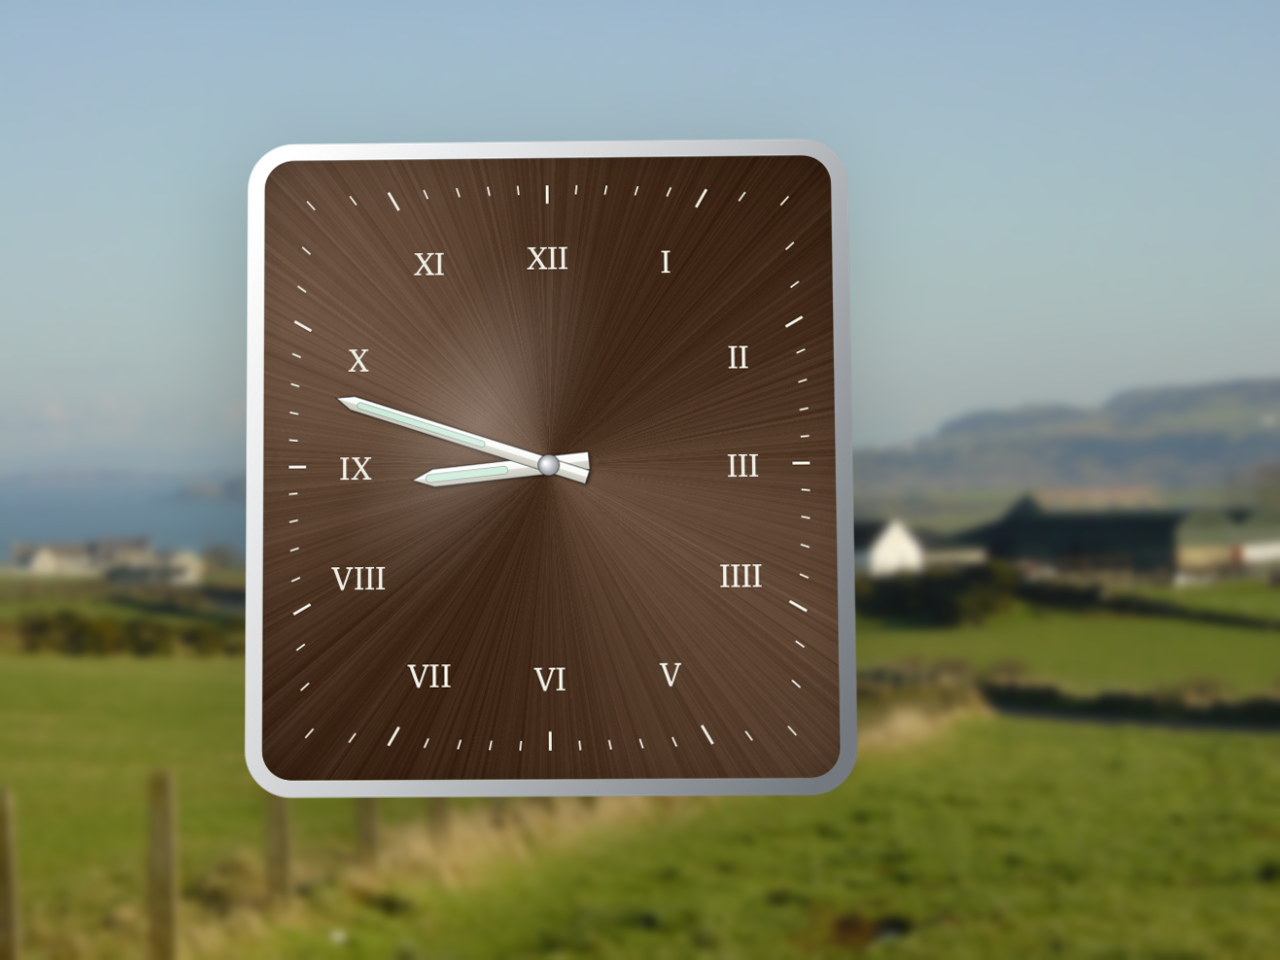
8:48
